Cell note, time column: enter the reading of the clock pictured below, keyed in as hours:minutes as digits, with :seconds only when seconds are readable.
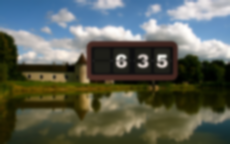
6:35
